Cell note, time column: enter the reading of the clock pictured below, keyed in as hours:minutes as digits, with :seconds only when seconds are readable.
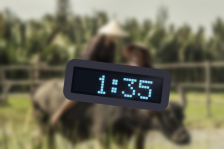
1:35
